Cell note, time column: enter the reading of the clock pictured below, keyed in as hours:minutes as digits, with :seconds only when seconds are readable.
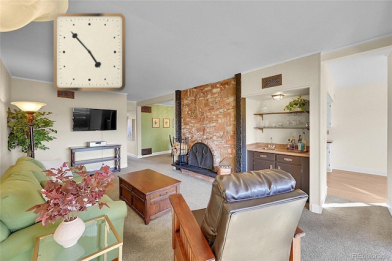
4:53
